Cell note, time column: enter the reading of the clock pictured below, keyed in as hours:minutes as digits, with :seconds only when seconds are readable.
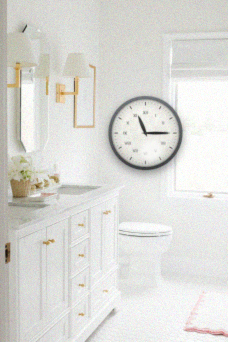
11:15
